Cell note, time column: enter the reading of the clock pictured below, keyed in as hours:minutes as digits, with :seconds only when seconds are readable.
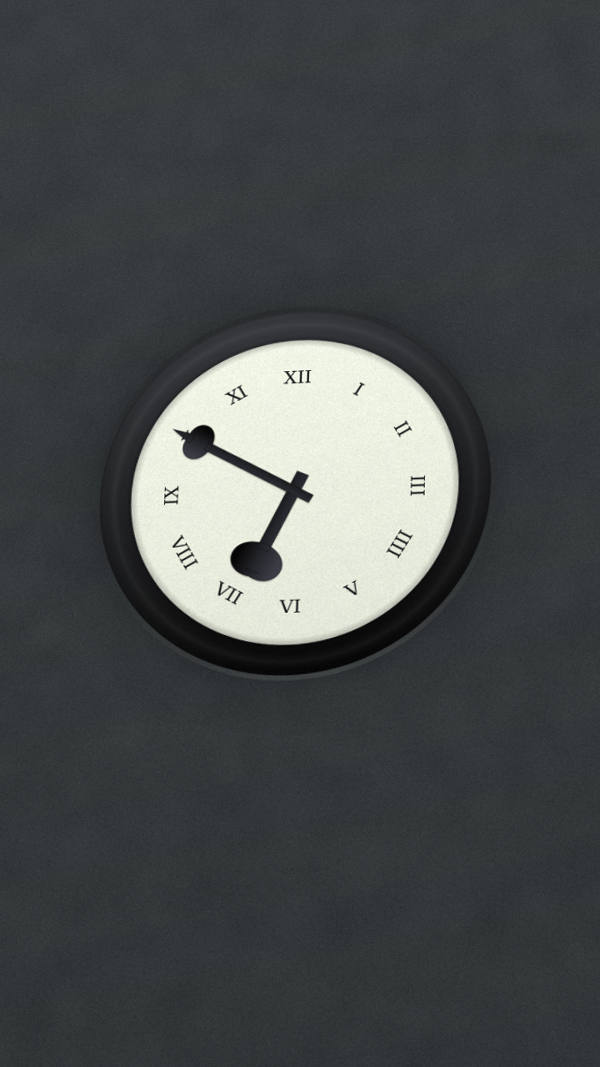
6:50
